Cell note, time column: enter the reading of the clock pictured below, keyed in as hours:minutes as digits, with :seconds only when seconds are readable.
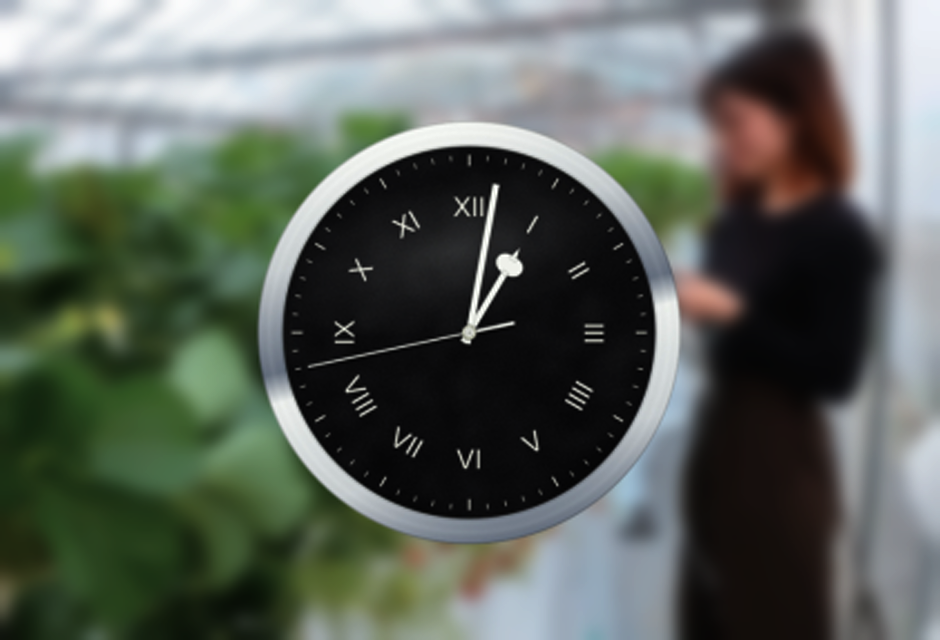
1:01:43
